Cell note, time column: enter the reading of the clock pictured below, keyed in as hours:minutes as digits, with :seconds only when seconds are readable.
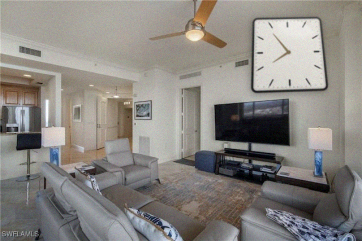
7:54
